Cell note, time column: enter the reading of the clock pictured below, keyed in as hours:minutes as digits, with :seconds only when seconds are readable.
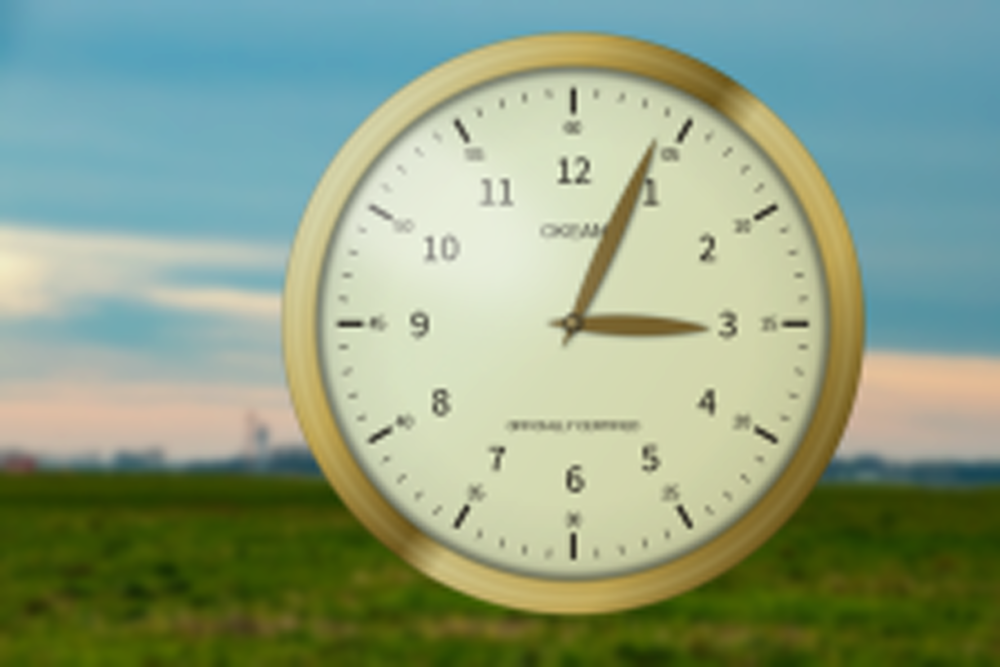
3:04
